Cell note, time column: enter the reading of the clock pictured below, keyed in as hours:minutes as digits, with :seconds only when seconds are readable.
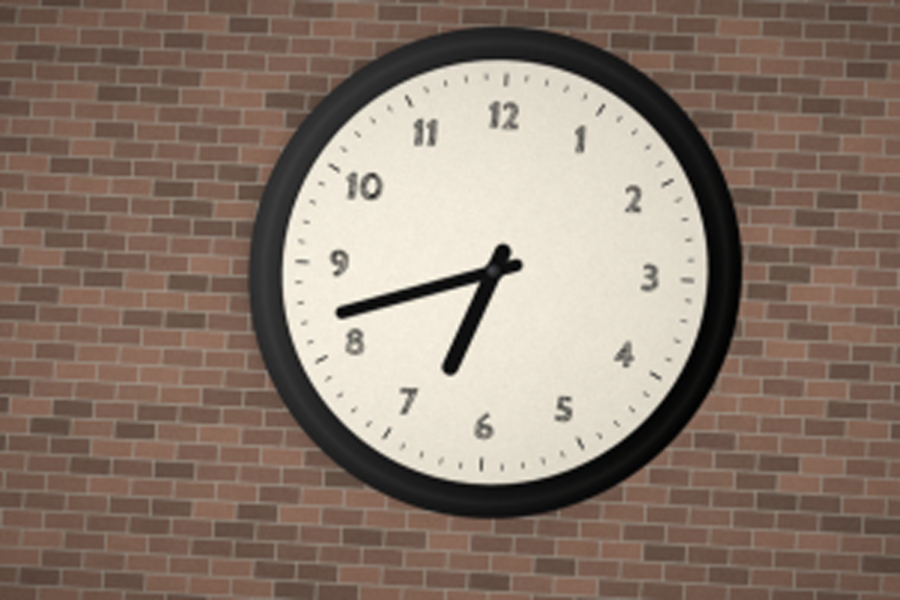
6:42
